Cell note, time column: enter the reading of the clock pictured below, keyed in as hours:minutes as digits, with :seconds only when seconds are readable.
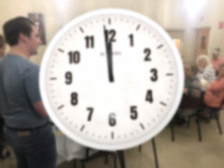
11:59
